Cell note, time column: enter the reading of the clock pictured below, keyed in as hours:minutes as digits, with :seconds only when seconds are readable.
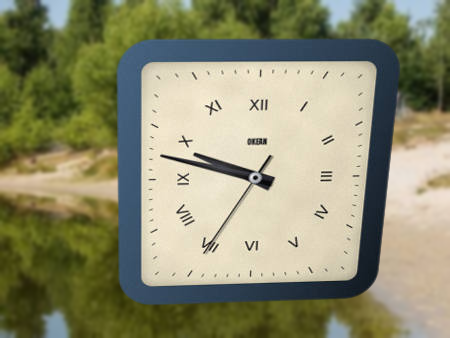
9:47:35
